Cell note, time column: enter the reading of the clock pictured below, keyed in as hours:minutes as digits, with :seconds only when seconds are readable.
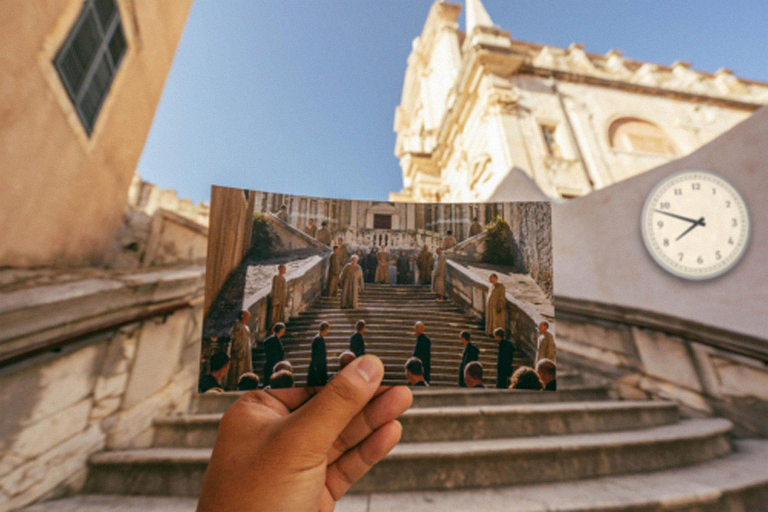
7:48
